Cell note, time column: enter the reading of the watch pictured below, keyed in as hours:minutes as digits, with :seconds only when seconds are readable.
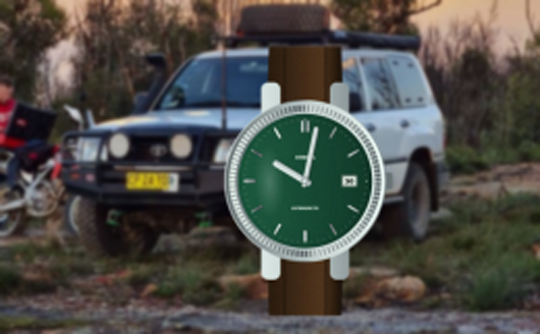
10:02
